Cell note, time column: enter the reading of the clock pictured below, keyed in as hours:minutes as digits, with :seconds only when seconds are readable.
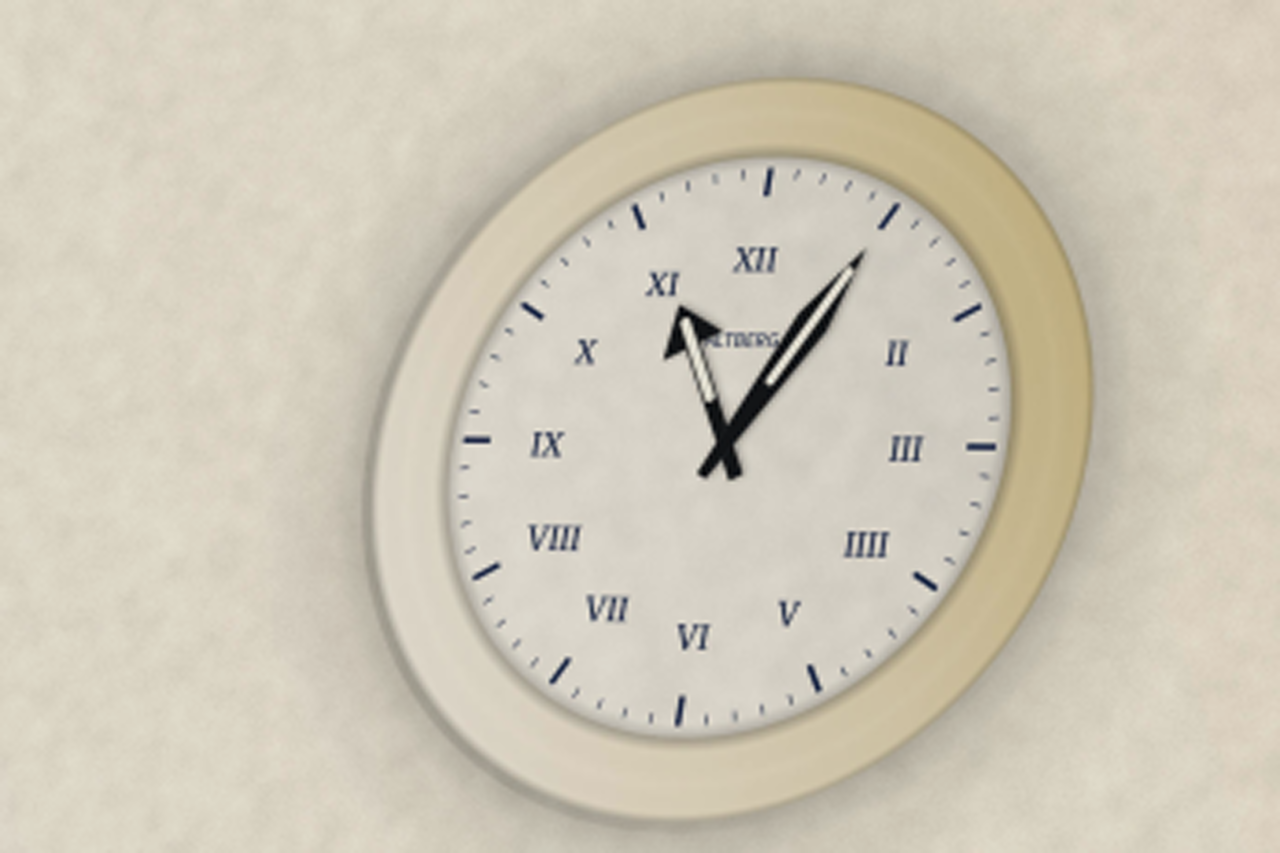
11:05
